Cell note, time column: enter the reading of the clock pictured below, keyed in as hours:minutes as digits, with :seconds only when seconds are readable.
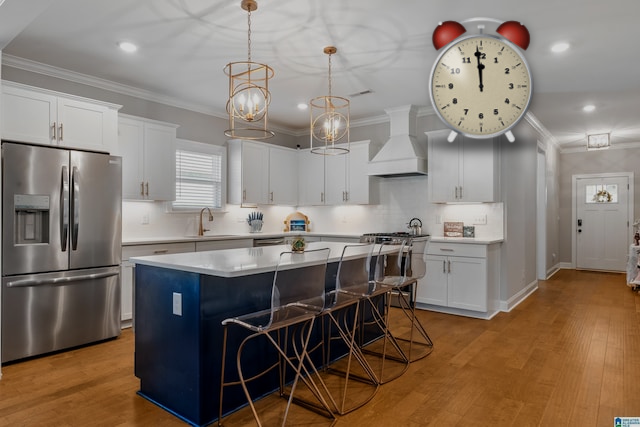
11:59
